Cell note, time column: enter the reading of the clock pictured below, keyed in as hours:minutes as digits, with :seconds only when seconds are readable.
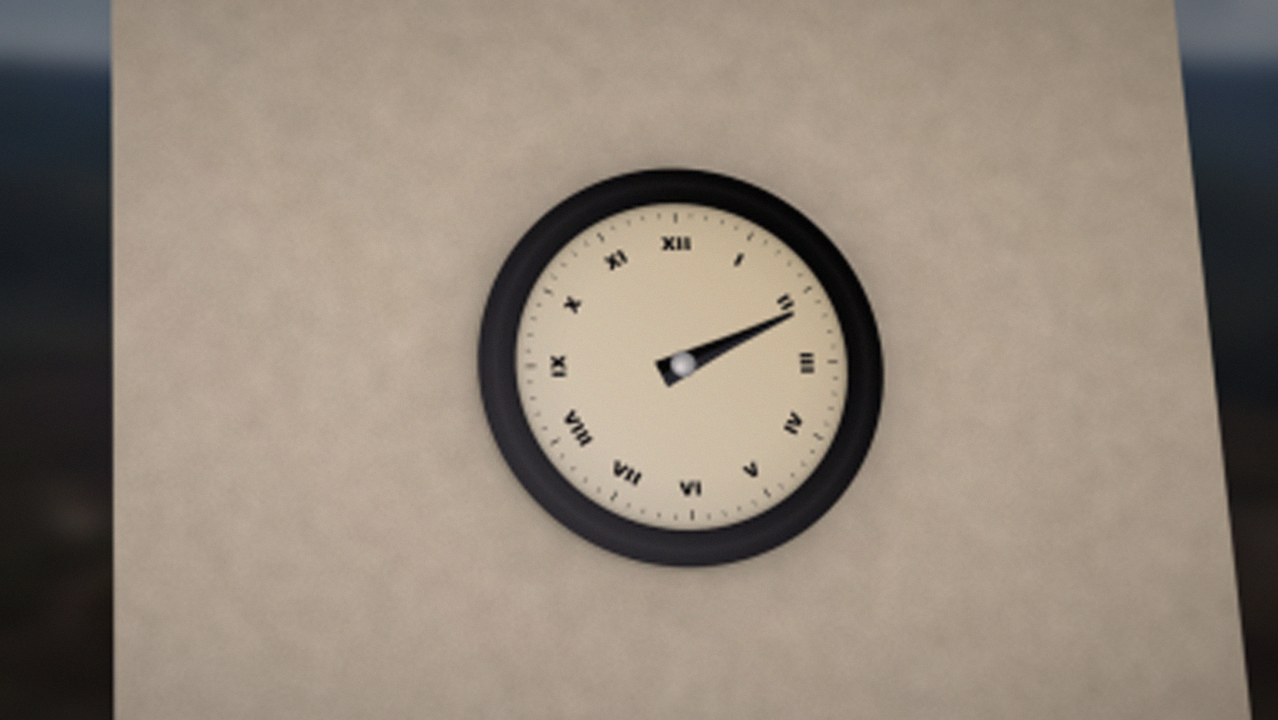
2:11
